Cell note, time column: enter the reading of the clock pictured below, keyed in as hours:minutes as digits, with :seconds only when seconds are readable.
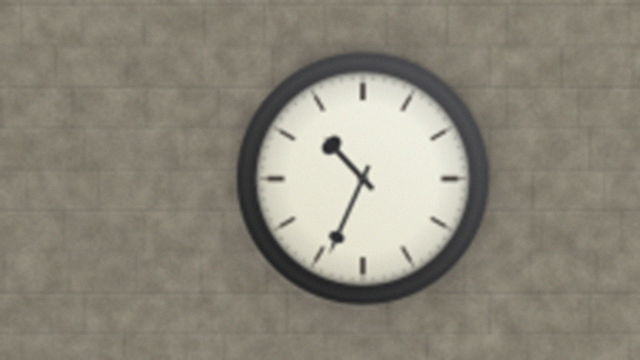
10:34
